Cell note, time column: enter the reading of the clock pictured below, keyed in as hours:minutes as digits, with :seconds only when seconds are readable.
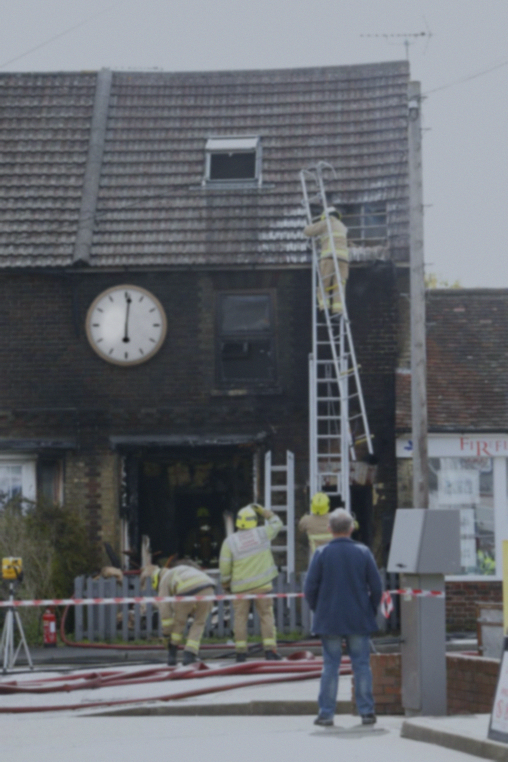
6:01
